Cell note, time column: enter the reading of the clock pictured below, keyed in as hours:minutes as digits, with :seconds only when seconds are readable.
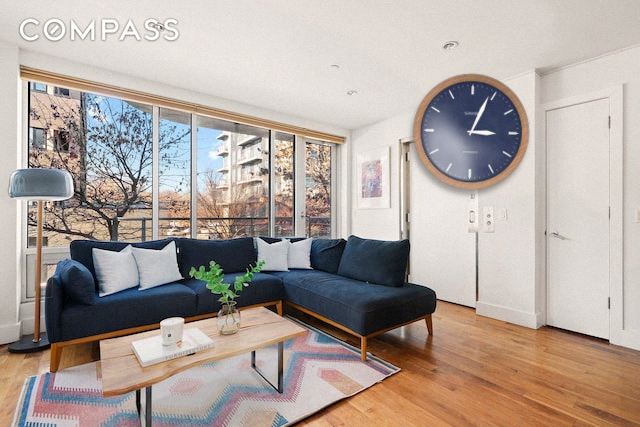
3:04
